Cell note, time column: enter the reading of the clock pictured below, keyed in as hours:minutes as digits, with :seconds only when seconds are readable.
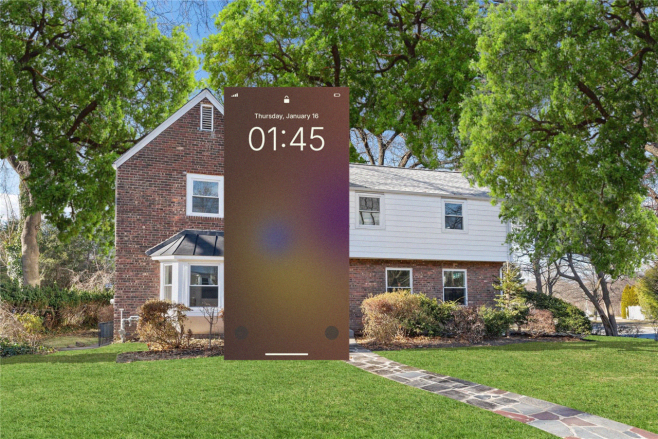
1:45
